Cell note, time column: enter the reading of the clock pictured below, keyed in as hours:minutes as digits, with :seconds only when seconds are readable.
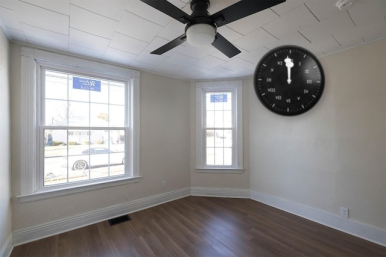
11:59
